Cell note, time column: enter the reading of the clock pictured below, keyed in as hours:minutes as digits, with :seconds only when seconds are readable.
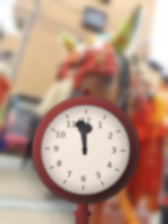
11:58
